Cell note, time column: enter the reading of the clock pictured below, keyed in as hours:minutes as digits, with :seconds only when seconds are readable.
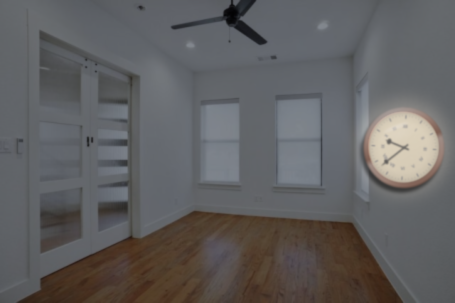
9:38
